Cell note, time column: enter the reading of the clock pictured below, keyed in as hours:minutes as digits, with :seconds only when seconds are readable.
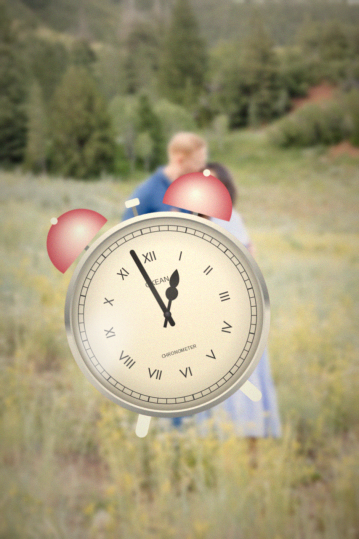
12:58
